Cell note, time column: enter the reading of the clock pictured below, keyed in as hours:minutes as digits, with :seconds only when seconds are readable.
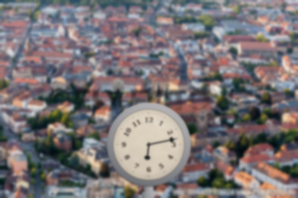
6:13
